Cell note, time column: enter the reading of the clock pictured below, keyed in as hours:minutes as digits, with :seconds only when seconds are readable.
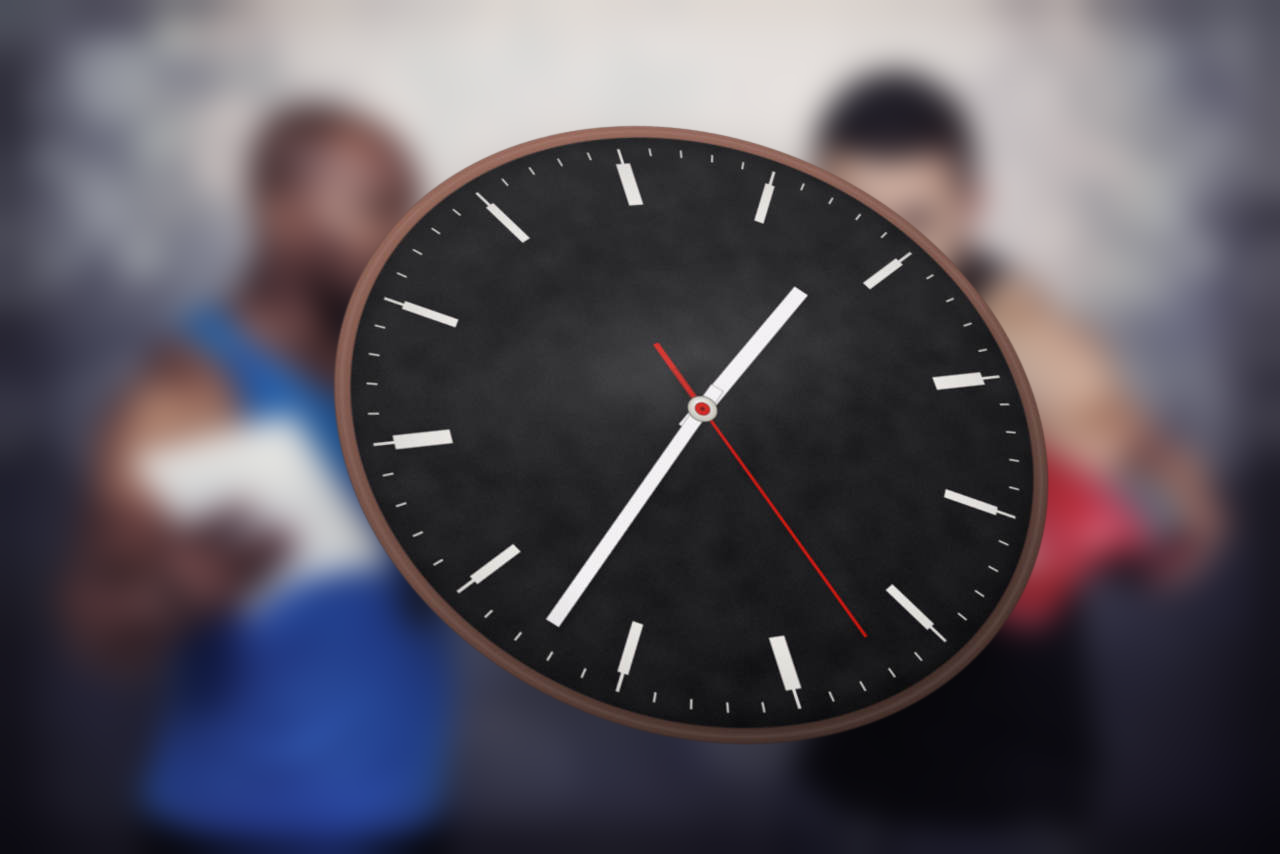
1:37:27
